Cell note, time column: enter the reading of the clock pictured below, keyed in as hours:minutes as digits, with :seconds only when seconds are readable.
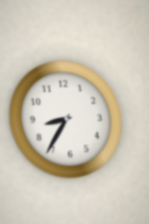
8:36
